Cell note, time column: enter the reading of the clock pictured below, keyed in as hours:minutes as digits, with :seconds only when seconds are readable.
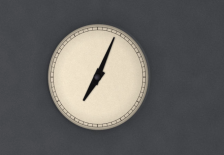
7:04
